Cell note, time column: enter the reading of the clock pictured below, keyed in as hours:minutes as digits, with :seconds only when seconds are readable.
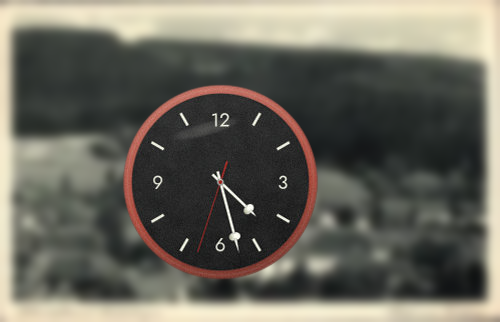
4:27:33
